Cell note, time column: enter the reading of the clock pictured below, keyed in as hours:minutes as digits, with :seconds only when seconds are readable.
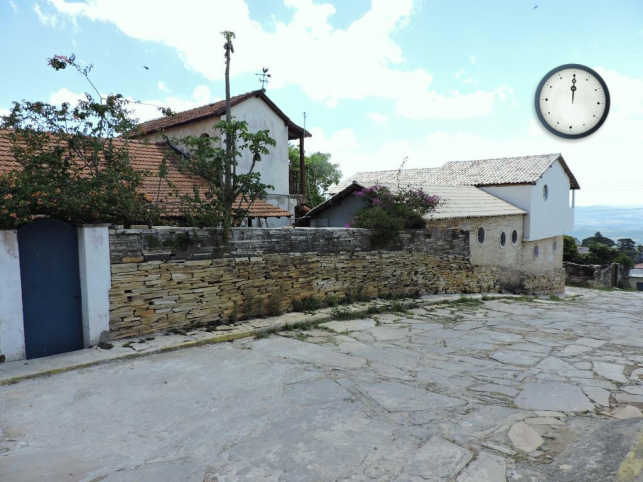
12:00
